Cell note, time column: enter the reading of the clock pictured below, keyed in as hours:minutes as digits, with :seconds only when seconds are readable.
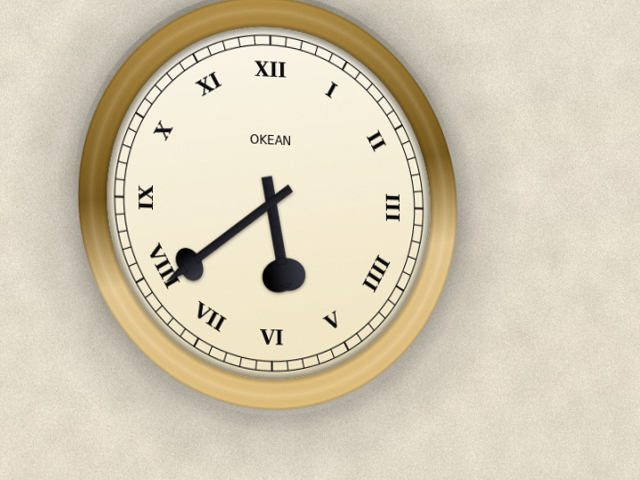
5:39
